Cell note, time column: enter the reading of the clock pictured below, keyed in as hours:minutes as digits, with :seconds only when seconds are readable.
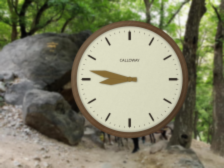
8:47
